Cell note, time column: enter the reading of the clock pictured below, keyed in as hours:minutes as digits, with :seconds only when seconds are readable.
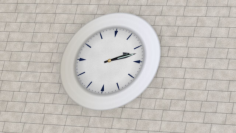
2:12
